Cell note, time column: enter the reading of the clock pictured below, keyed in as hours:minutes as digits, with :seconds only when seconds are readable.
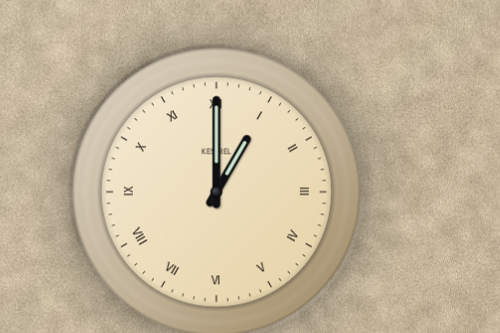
1:00
